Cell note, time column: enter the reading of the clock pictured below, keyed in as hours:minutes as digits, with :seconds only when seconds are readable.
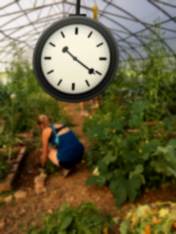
10:21
